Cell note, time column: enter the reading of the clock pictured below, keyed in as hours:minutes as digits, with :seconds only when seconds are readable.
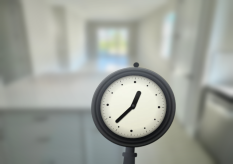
12:37
